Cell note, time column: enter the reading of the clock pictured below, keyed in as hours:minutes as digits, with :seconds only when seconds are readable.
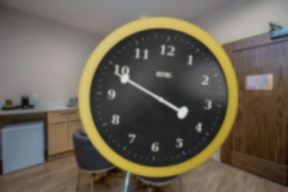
3:49
